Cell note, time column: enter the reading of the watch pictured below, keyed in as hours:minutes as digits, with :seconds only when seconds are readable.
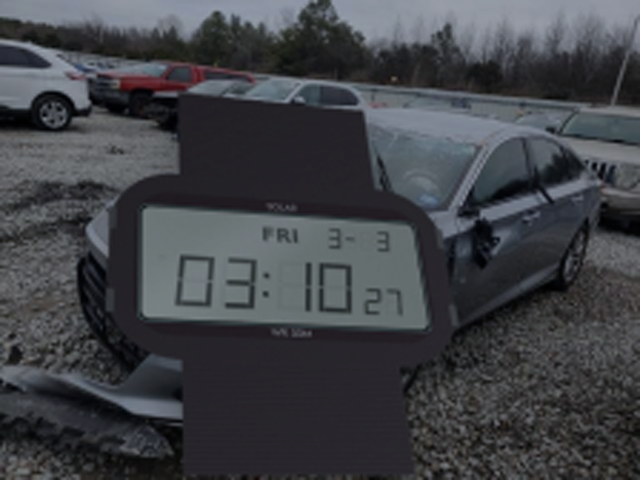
3:10:27
